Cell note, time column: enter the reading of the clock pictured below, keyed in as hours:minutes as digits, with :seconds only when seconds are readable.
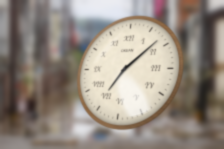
7:08
